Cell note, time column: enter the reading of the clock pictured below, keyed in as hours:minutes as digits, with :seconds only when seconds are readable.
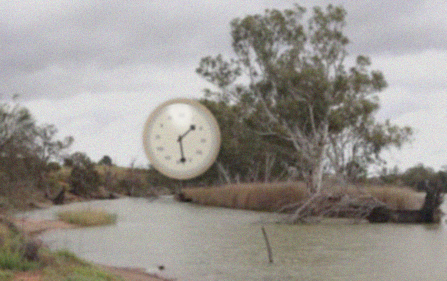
1:28
